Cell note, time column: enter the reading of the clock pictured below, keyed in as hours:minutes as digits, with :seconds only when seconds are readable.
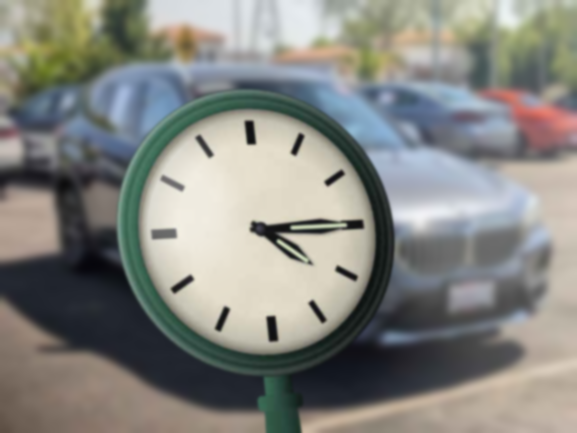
4:15
